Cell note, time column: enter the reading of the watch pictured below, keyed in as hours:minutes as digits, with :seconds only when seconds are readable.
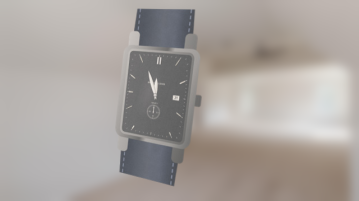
11:56
